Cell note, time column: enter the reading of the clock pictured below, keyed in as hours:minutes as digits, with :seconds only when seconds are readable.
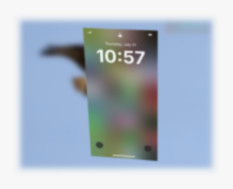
10:57
